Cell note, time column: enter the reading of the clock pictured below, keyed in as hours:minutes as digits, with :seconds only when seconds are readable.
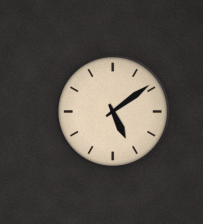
5:09
